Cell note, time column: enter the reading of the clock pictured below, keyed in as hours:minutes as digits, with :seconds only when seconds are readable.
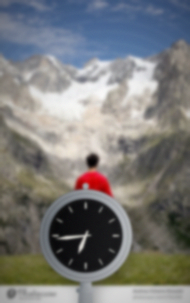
6:44
